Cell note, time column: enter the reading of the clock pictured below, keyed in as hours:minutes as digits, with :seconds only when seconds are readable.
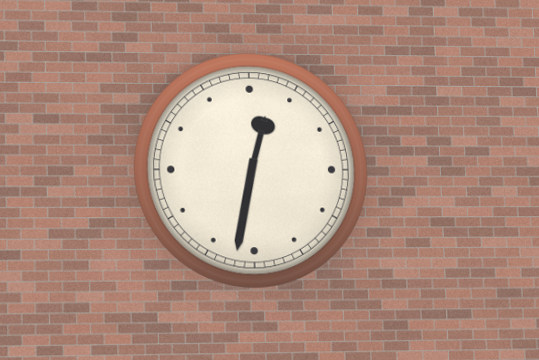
12:32
